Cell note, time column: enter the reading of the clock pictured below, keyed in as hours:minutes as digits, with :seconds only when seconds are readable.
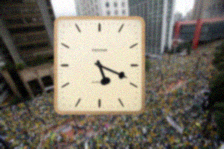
5:19
